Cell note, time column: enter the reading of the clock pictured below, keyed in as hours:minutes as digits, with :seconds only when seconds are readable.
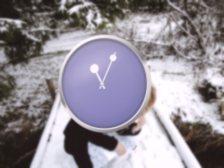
11:04
